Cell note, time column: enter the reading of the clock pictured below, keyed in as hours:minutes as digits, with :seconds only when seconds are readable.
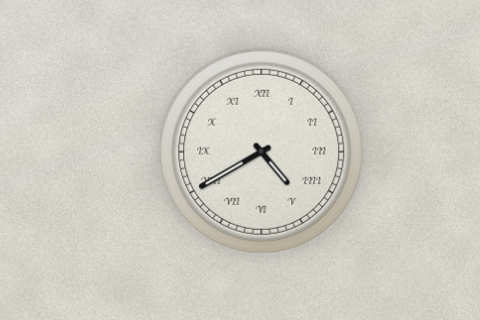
4:40
